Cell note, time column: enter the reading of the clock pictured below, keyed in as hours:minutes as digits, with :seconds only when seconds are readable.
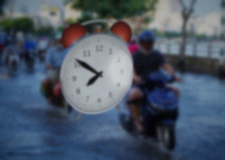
7:51
